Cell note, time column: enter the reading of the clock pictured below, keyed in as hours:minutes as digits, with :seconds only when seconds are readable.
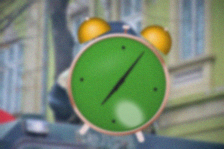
7:05
